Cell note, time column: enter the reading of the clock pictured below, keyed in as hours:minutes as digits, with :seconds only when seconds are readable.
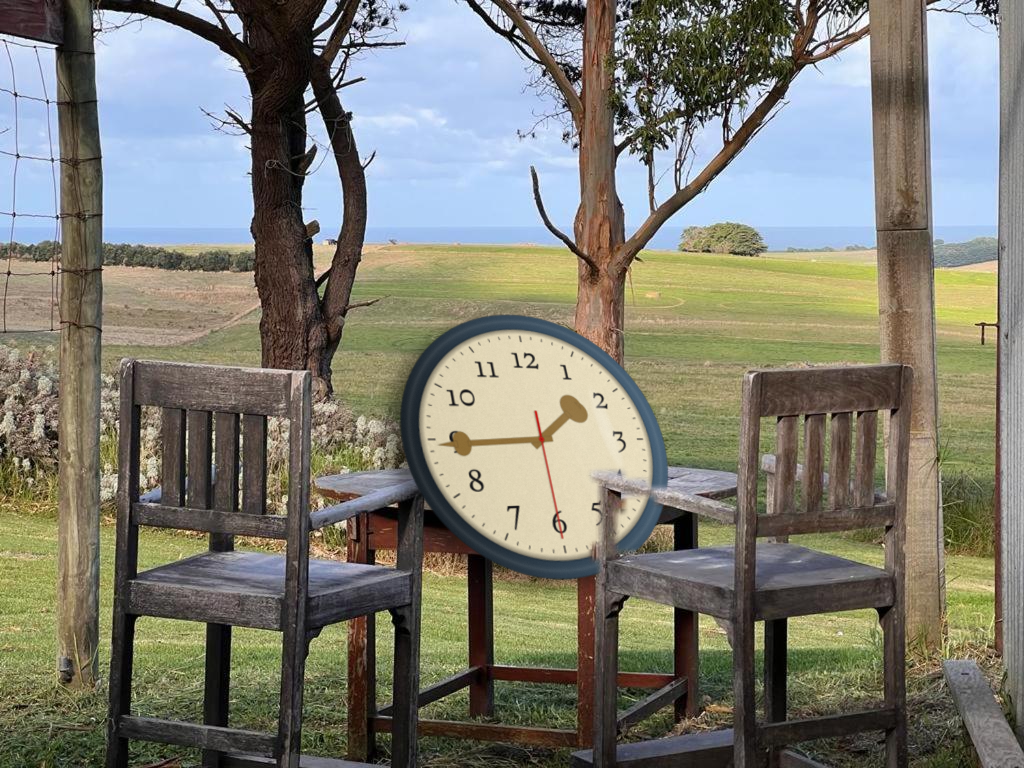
1:44:30
